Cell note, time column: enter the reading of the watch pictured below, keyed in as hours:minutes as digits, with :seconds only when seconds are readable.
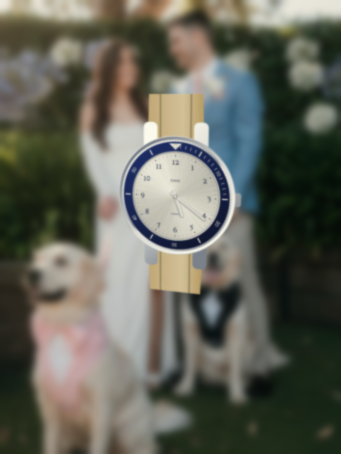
5:21
